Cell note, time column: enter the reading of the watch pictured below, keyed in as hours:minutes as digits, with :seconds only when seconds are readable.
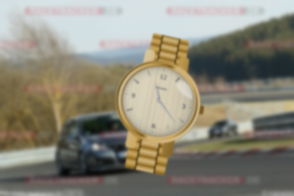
11:22
